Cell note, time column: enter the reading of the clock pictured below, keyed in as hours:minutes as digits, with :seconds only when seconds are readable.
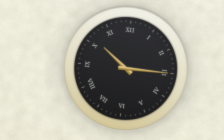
10:15
